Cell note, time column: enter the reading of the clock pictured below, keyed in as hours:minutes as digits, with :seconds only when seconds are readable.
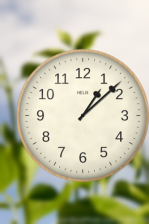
1:08
